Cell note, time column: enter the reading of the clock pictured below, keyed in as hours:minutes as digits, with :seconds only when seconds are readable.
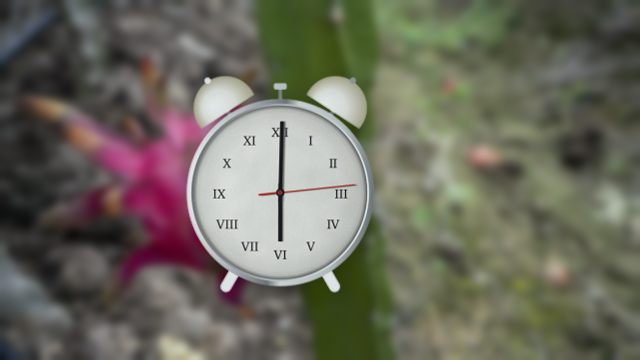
6:00:14
